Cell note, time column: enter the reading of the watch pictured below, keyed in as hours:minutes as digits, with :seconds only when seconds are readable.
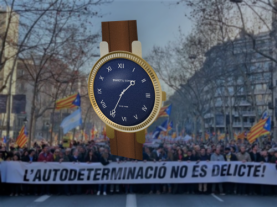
1:35
